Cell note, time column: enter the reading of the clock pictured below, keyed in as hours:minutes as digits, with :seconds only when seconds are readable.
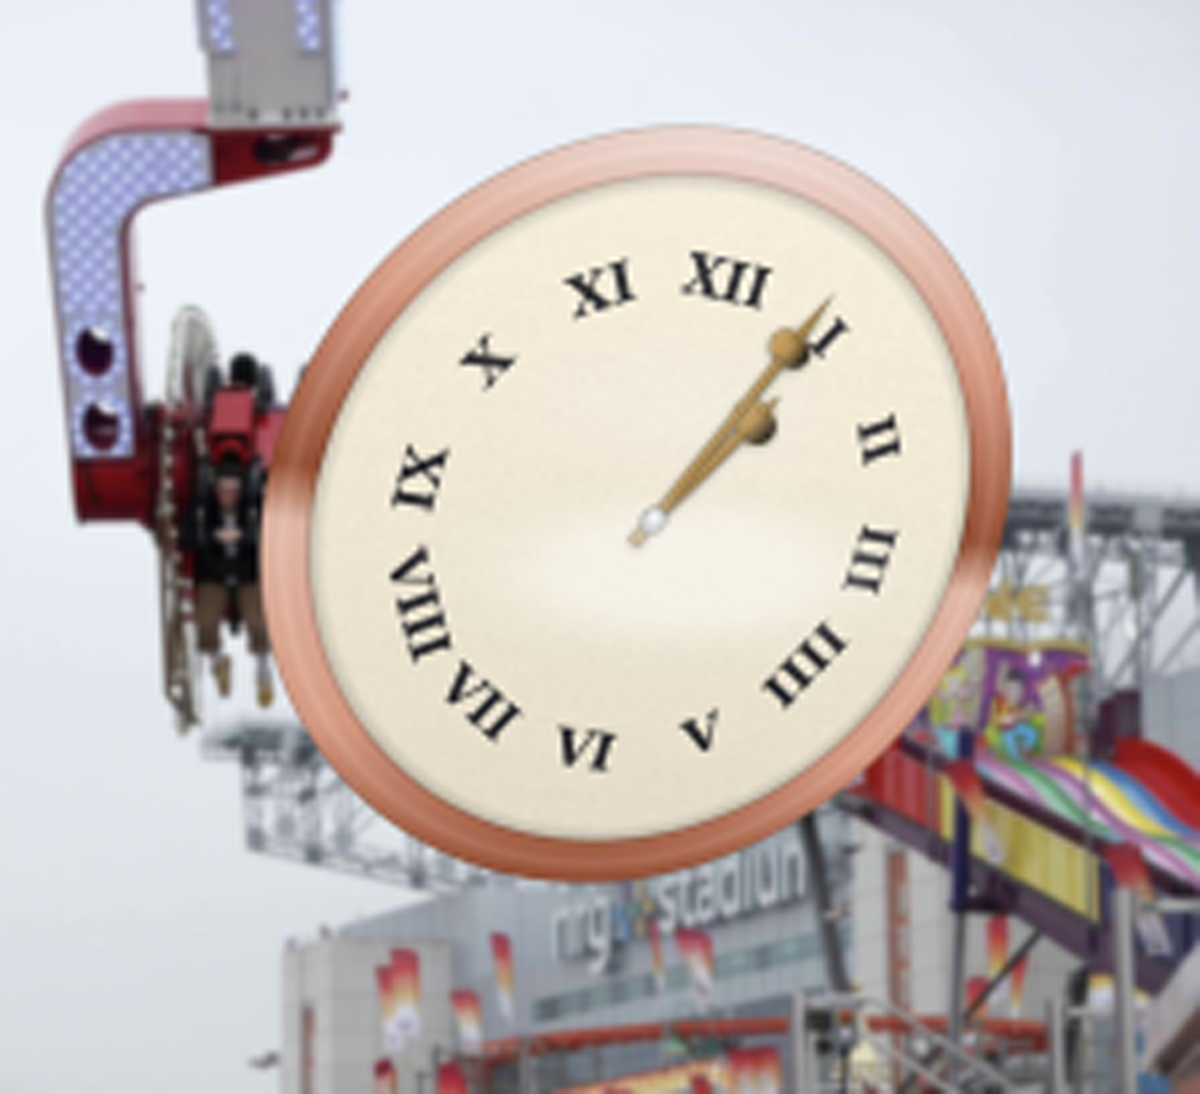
1:04
